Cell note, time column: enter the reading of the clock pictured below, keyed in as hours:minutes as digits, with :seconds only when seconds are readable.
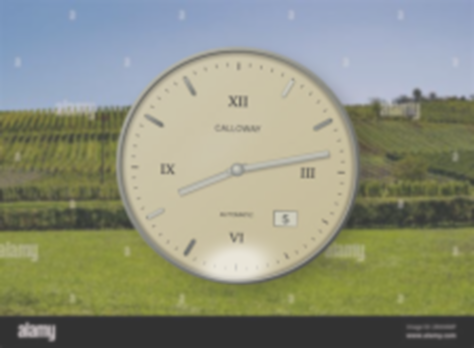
8:13
